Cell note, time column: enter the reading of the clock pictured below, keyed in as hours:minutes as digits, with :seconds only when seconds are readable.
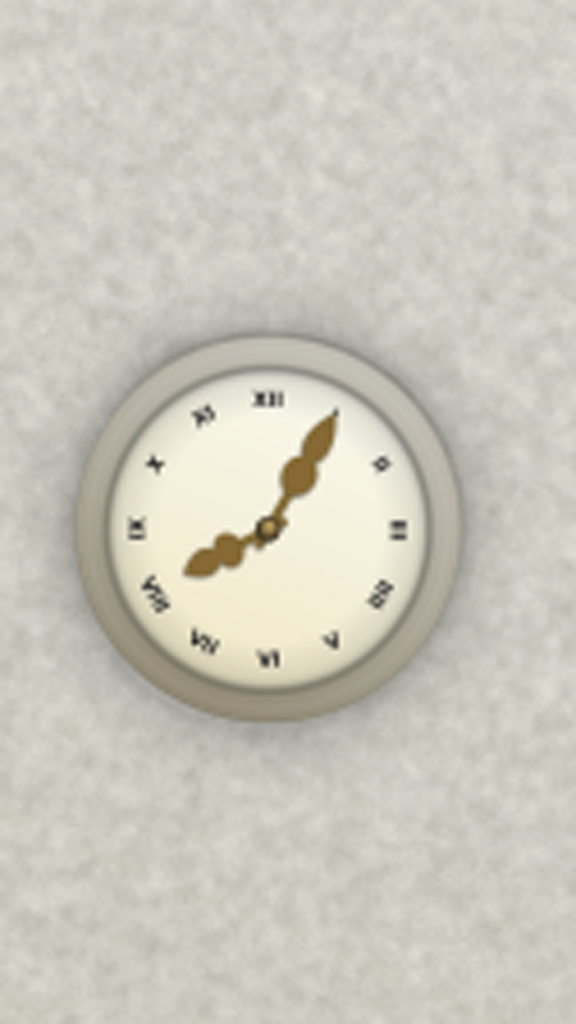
8:05
